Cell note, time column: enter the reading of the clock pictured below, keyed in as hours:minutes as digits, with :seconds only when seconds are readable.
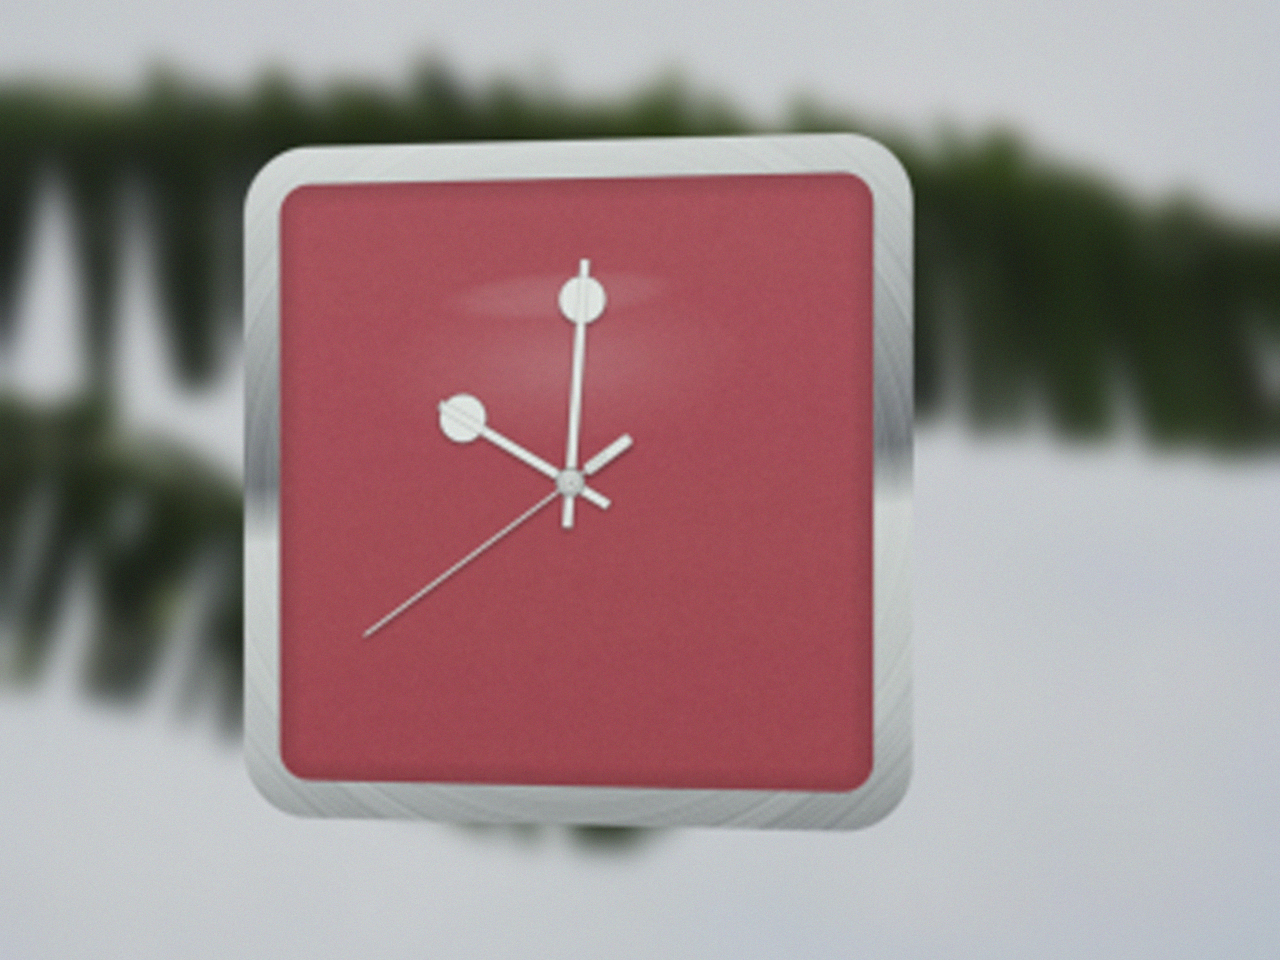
10:00:39
